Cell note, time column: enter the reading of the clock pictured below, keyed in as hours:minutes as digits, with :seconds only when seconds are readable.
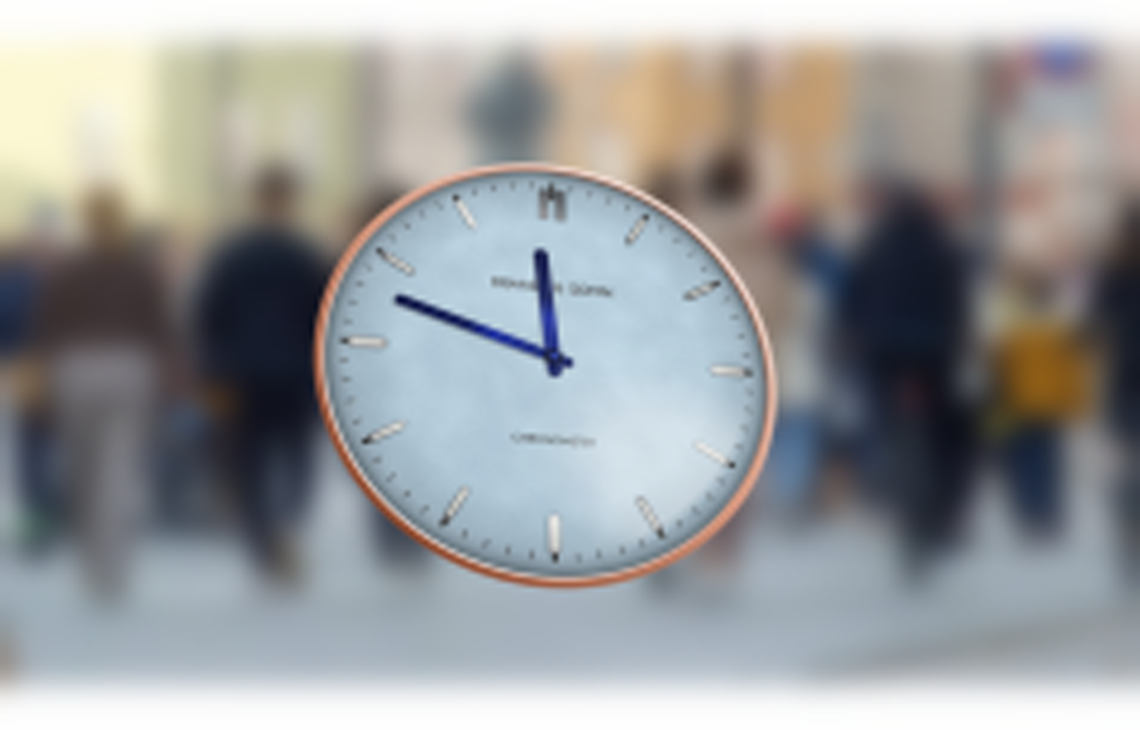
11:48
